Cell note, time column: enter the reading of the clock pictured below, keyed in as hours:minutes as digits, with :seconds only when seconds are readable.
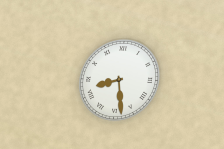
8:28
